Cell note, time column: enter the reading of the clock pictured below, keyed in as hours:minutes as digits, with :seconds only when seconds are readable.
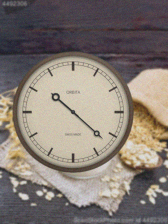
10:22
